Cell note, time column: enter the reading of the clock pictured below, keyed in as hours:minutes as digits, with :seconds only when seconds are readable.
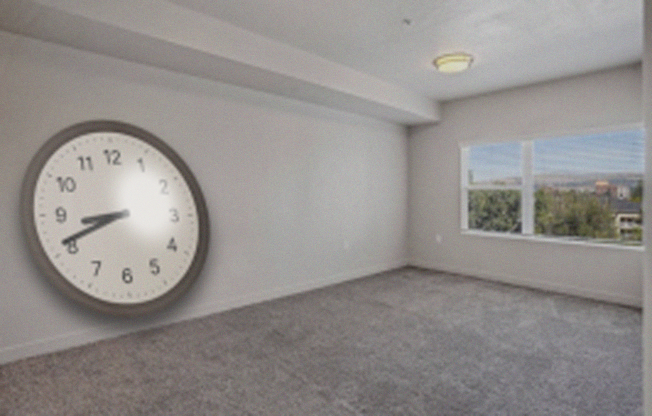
8:41
